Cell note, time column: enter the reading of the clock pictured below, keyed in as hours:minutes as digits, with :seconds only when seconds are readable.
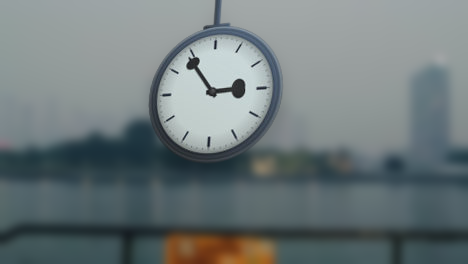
2:54
